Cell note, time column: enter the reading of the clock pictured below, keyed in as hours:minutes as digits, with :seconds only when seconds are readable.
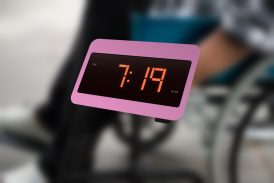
7:19
